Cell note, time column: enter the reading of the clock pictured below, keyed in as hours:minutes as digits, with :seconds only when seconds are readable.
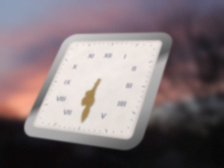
6:30
